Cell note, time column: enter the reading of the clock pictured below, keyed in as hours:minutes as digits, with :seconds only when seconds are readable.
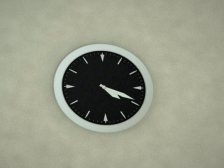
4:19
